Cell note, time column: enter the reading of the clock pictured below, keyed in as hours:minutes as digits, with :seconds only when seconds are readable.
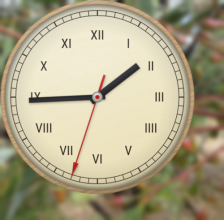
1:44:33
